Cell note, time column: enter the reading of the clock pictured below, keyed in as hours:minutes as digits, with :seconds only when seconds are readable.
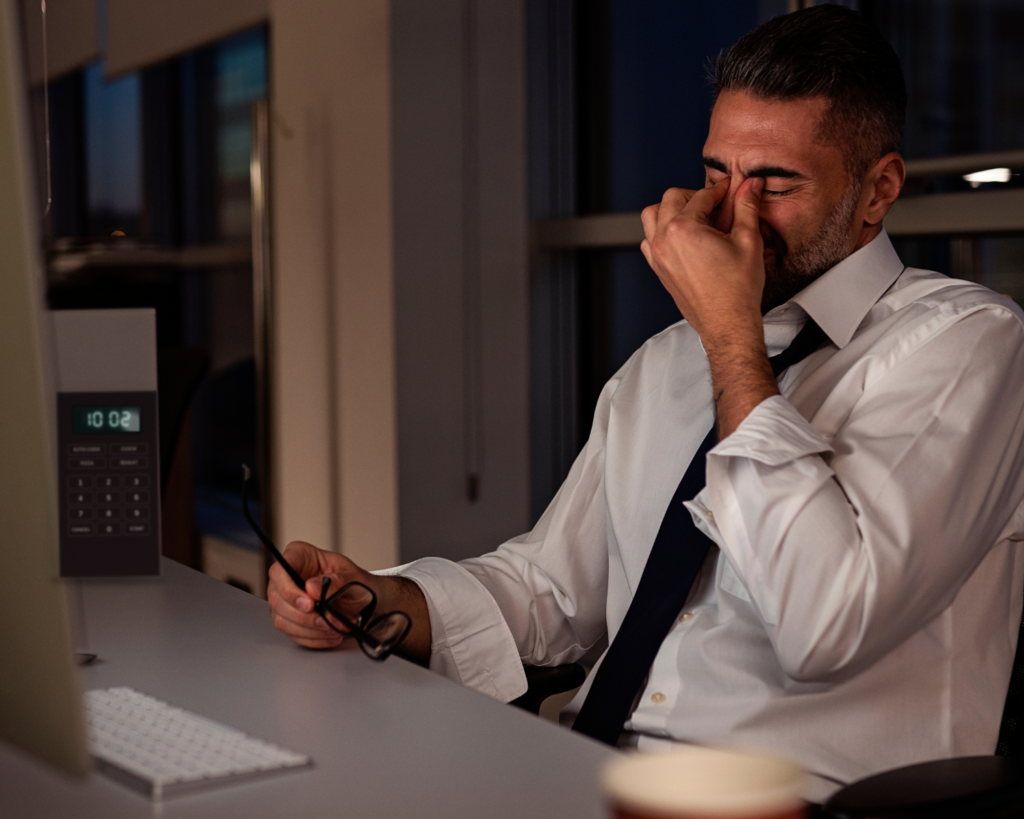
10:02
